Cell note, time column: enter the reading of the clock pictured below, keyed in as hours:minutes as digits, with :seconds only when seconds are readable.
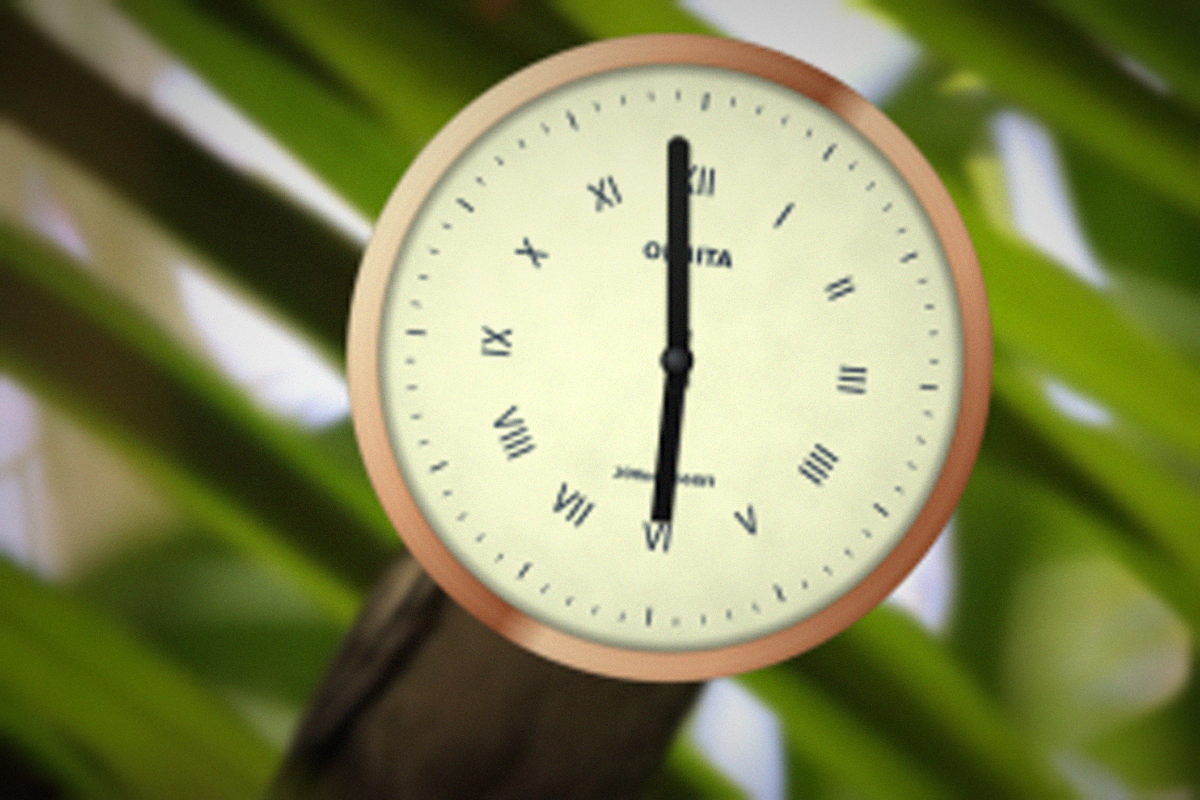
5:59
